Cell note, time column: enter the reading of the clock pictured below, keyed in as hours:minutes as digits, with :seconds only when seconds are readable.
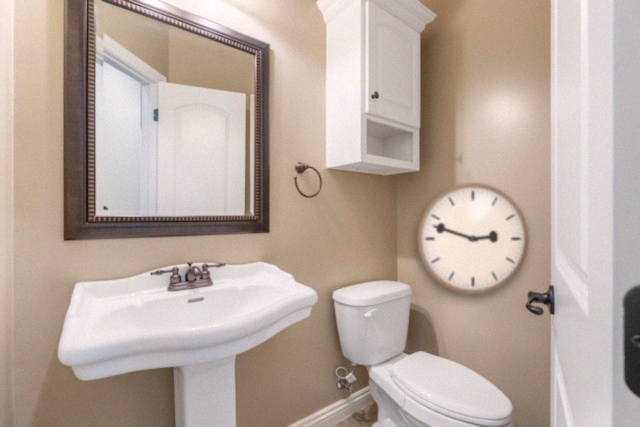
2:48
